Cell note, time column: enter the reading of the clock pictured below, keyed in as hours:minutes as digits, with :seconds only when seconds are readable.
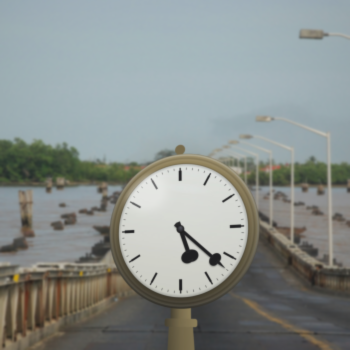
5:22
